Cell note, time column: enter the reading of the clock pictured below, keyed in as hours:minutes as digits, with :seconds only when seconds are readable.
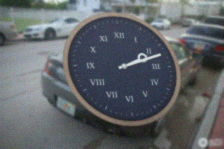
2:12
